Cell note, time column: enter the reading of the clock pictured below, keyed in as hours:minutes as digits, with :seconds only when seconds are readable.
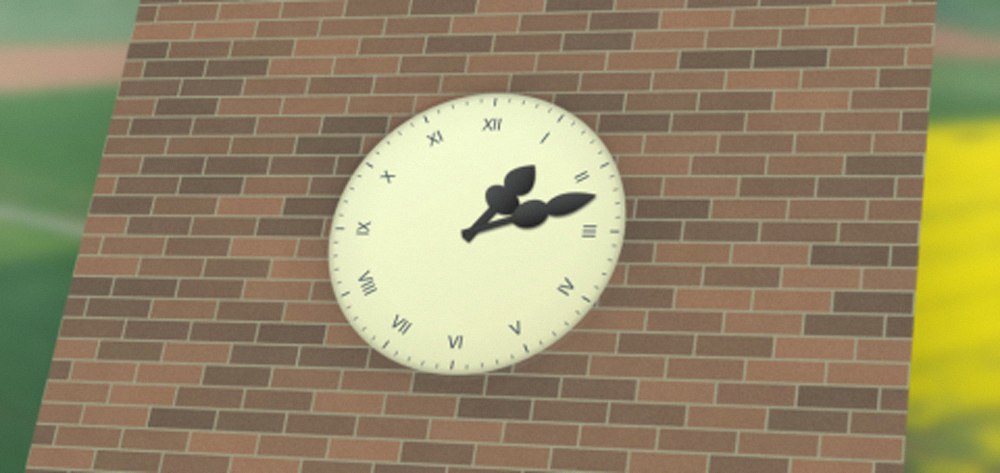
1:12
